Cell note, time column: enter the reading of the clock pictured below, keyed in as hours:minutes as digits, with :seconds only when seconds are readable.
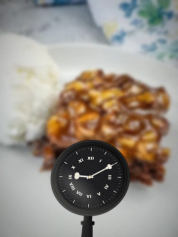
9:10
